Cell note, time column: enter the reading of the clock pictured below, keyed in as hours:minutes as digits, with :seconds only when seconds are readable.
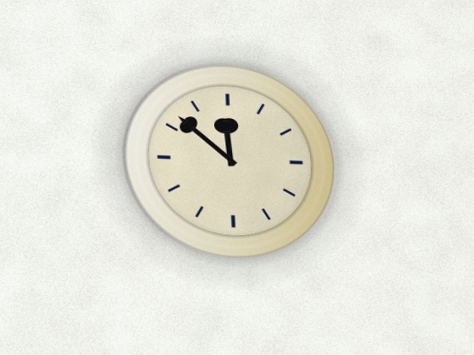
11:52
